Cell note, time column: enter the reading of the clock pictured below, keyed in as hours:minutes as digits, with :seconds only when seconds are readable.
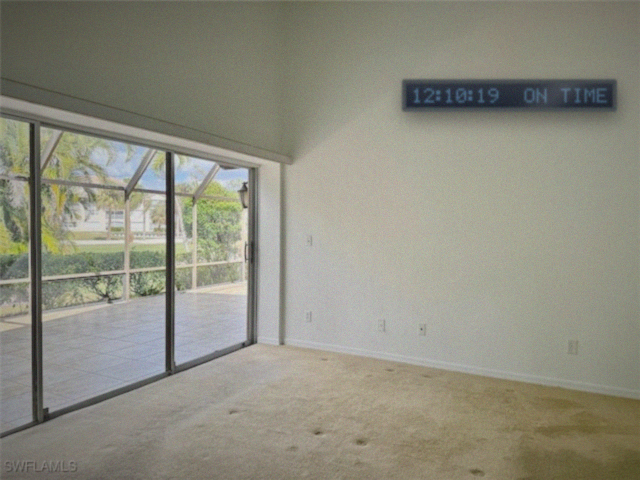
12:10:19
